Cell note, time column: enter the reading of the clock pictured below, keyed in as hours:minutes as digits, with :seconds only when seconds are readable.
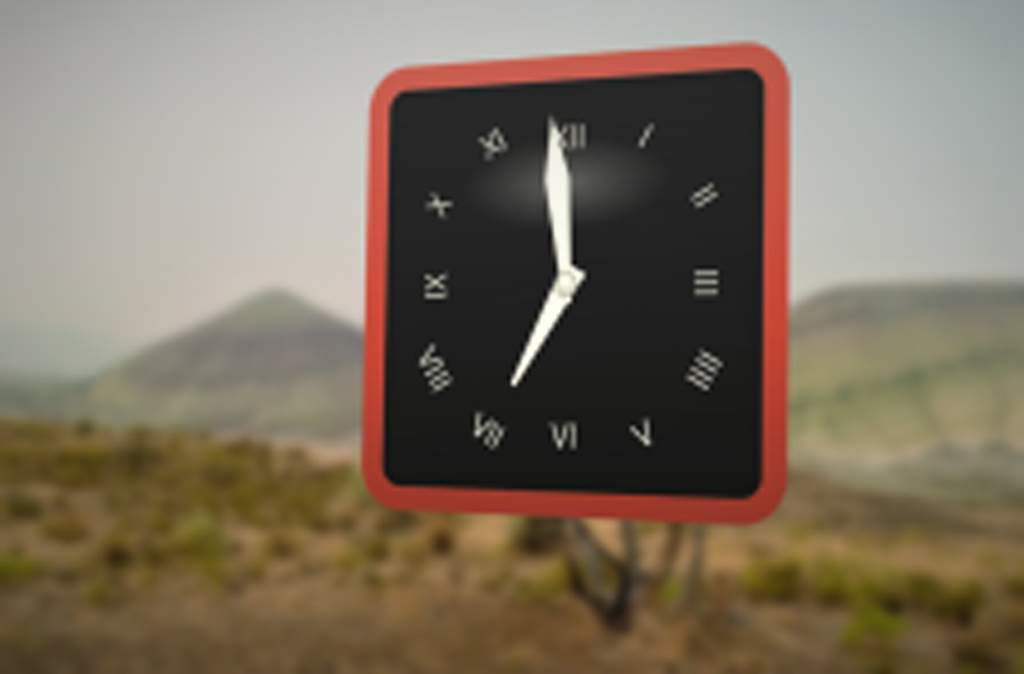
6:59
